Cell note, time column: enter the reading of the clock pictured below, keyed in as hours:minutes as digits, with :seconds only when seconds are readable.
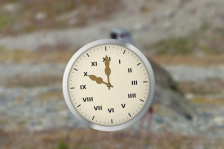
10:00
